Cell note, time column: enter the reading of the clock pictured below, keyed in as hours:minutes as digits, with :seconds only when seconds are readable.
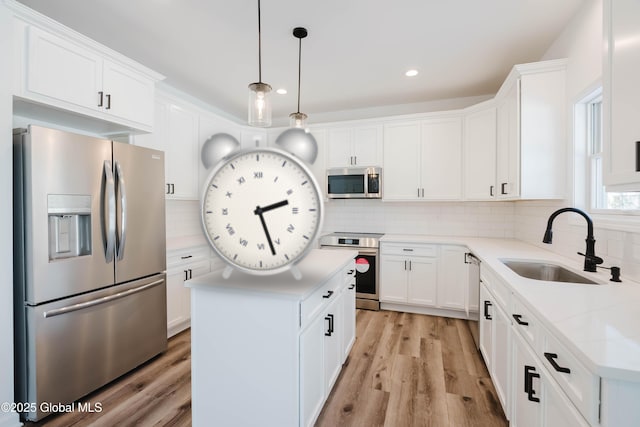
2:27
